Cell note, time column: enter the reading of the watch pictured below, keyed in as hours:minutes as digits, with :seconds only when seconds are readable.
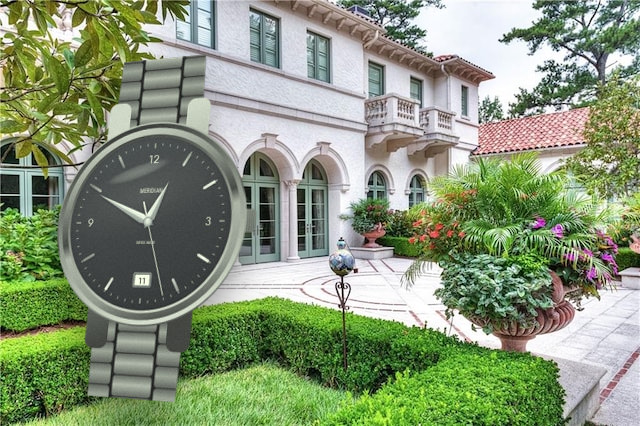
12:49:27
